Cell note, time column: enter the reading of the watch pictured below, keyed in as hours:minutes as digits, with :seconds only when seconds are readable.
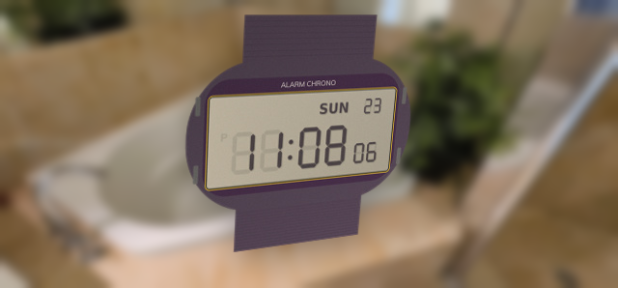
11:08:06
